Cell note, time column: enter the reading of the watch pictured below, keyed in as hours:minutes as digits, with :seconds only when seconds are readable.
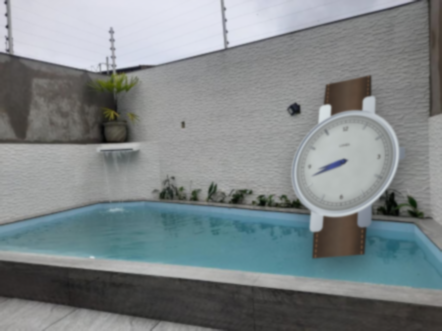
8:42
